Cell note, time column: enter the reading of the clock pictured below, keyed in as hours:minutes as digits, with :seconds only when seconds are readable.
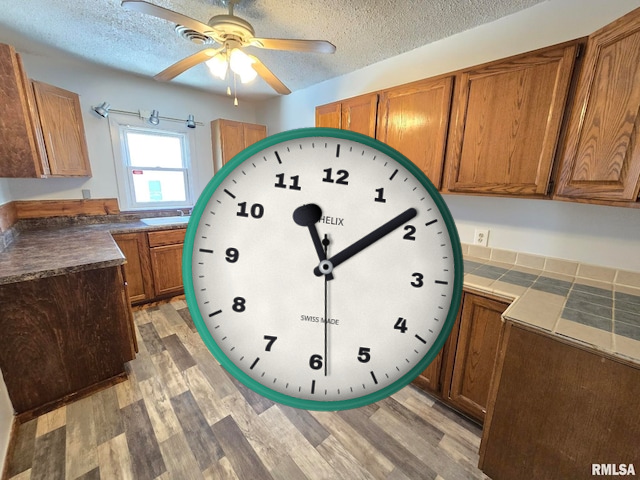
11:08:29
